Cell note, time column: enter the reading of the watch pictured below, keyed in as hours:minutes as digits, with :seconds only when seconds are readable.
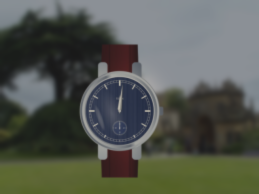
12:01
